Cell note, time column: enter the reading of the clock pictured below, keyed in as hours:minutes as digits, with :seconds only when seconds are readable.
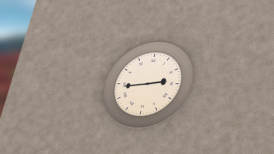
2:44
